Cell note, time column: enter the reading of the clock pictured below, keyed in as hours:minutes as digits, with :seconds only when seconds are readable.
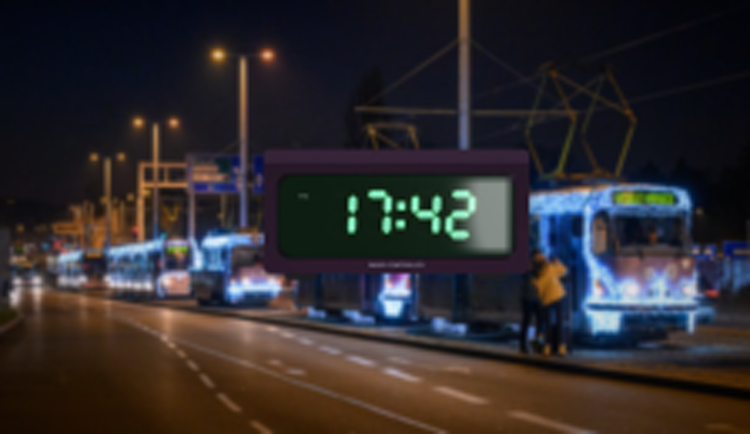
17:42
